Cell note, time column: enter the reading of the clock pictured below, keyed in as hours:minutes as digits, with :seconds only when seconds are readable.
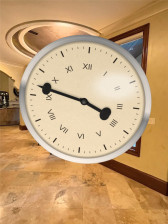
3:47
